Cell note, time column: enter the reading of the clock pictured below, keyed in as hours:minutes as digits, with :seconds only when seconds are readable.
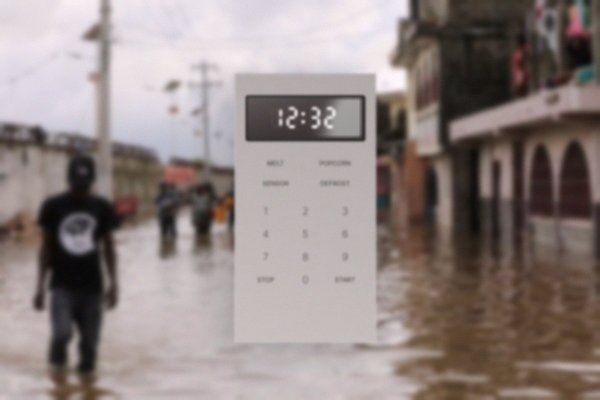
12:32
